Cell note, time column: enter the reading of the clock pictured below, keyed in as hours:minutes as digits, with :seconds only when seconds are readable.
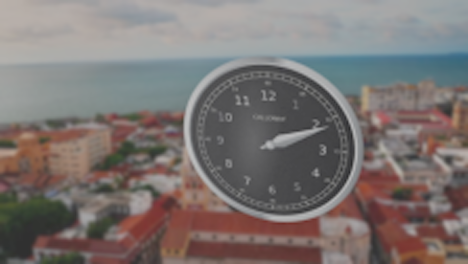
2:11
